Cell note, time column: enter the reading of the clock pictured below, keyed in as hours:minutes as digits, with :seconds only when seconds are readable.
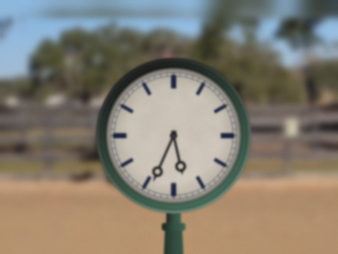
5:34
